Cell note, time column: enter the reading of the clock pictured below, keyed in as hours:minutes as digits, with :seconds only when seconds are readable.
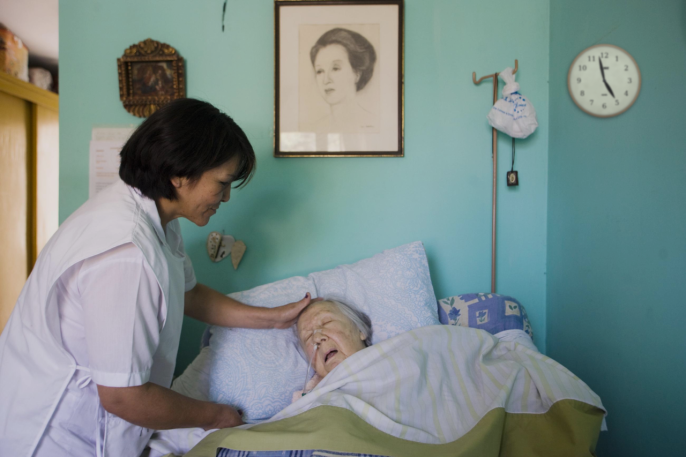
4:58
